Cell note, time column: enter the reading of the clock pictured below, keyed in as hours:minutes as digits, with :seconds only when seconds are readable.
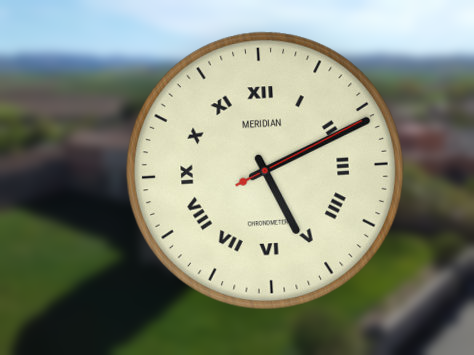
5:11:11
